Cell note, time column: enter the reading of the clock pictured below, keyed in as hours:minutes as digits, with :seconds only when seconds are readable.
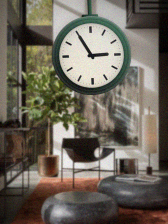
2:55
